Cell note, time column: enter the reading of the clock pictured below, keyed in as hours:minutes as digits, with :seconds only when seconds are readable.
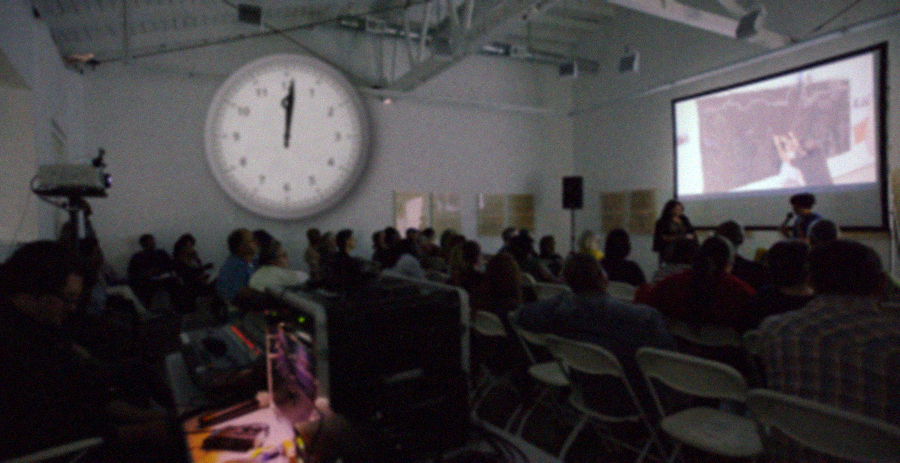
12:01
